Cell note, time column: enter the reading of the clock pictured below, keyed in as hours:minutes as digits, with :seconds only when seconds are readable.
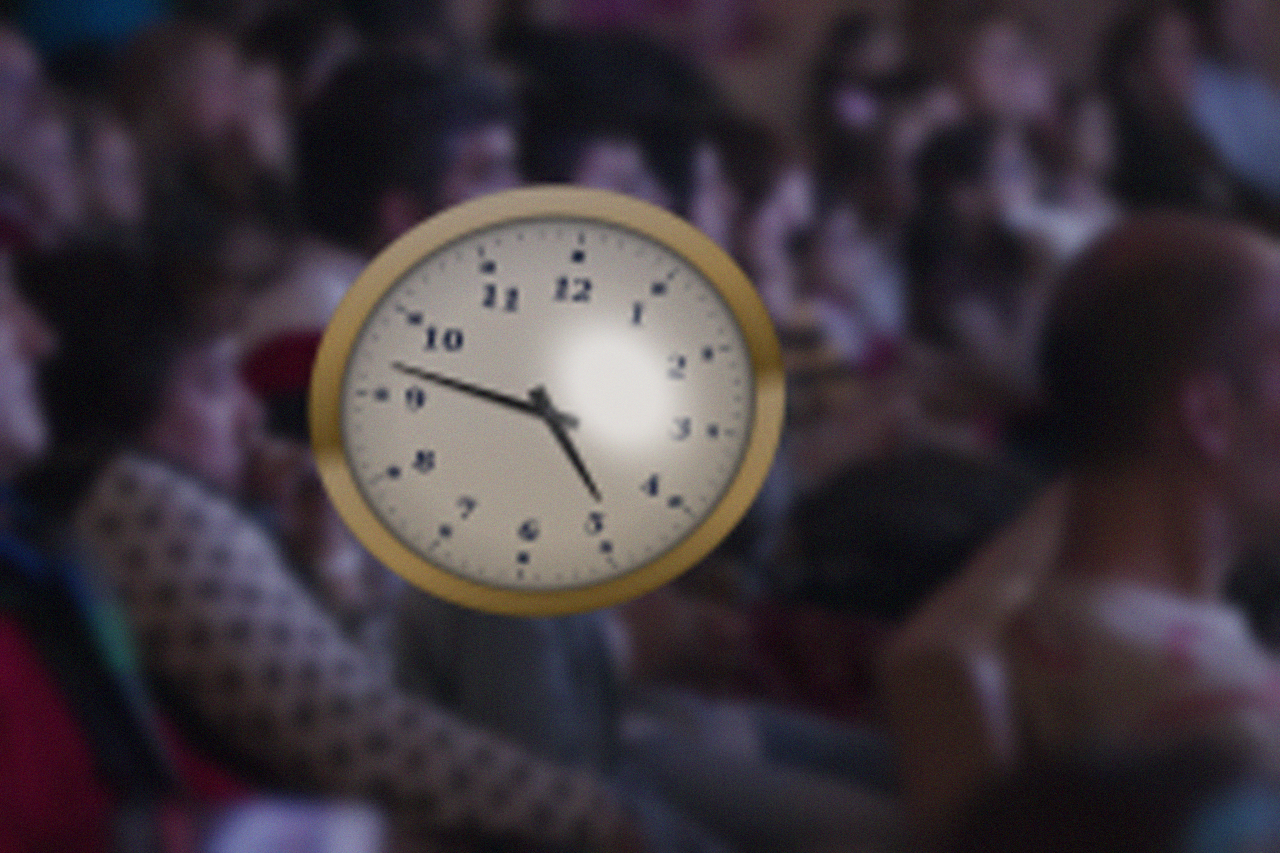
4:47
